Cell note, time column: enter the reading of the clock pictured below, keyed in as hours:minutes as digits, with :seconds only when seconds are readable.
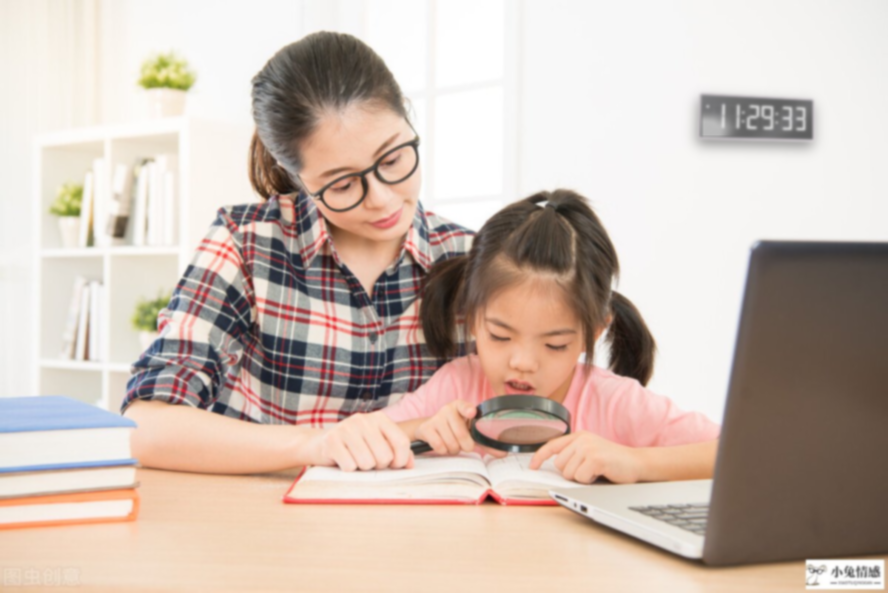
11:29:33
